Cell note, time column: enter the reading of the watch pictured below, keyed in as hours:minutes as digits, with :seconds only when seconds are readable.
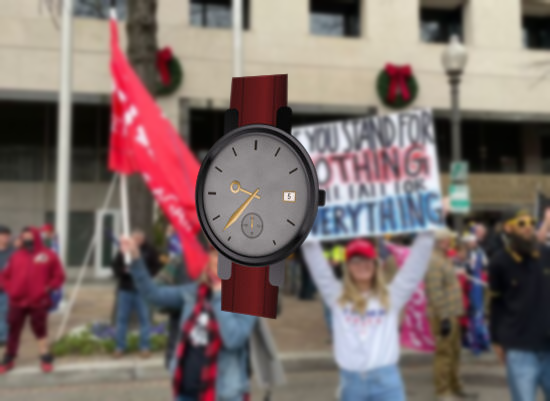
9:37
